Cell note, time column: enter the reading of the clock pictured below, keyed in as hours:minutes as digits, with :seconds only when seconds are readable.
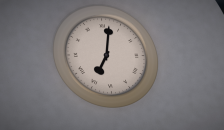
7:02
